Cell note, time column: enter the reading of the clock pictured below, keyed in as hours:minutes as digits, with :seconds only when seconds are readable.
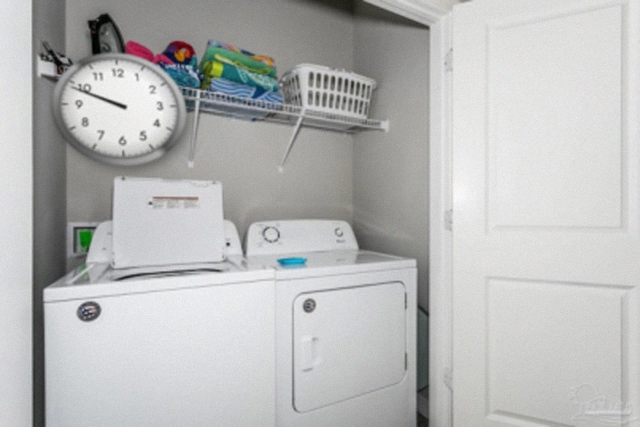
9:49
